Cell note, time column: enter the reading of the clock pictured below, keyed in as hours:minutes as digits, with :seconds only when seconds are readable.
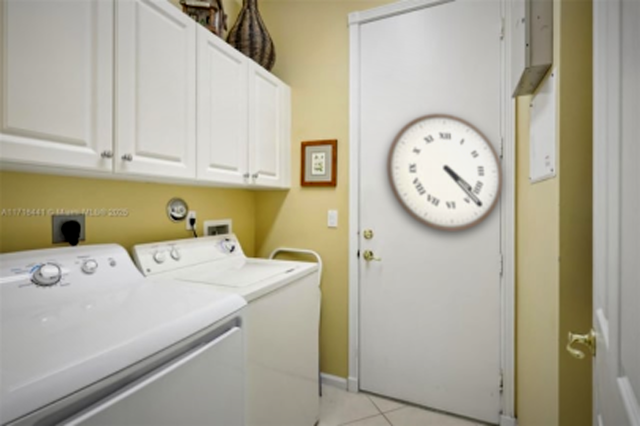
4:23
